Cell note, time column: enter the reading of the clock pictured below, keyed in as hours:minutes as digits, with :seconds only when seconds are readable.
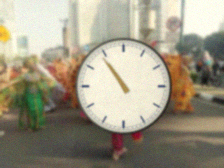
10:54
